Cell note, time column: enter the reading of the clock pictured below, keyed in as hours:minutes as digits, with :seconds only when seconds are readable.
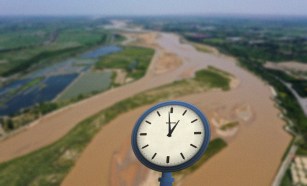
12:59
